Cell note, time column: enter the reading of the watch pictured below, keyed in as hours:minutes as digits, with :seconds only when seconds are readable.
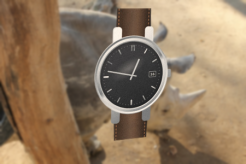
12:47
